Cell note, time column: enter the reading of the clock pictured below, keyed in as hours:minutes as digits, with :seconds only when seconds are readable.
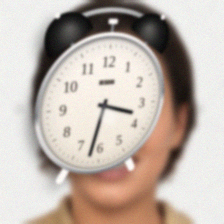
3:32
